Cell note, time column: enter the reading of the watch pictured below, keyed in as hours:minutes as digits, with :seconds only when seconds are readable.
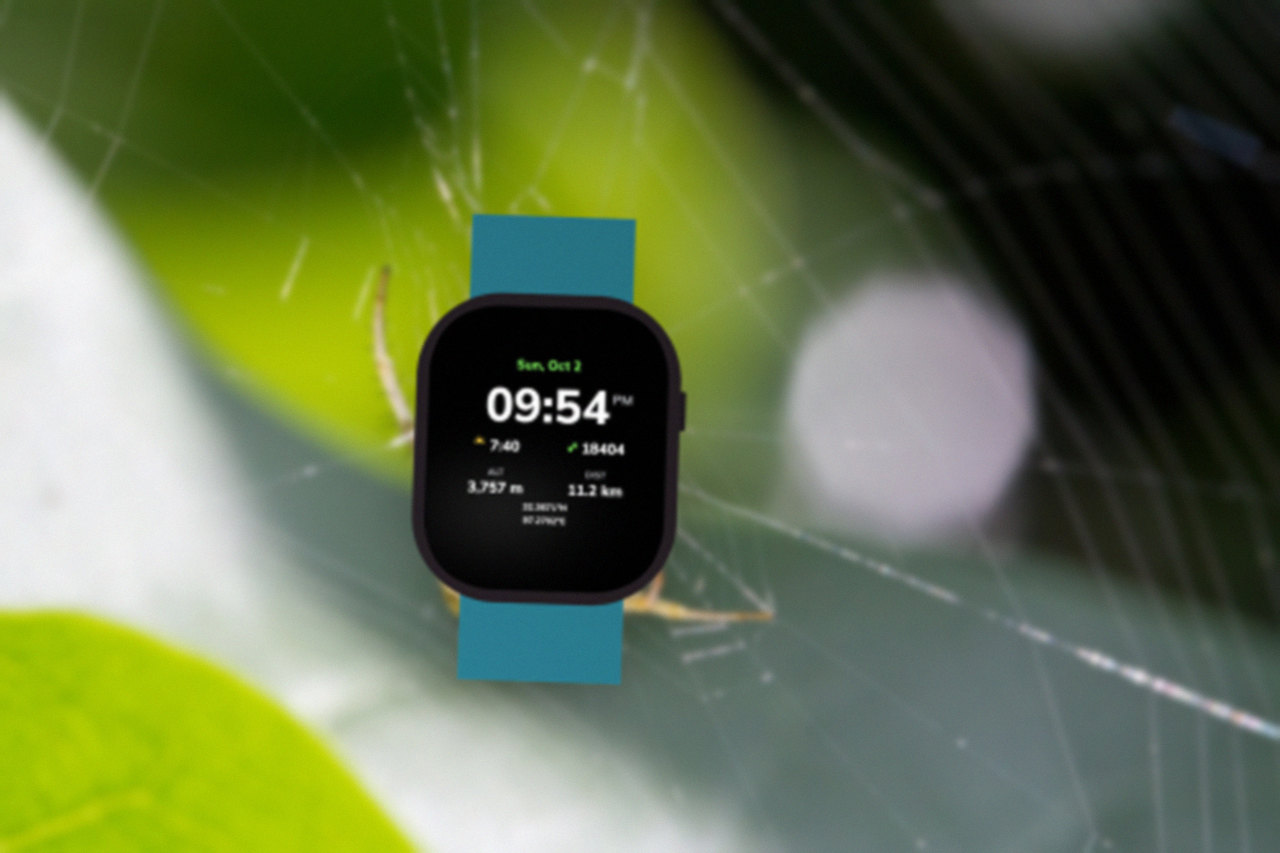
9:54
